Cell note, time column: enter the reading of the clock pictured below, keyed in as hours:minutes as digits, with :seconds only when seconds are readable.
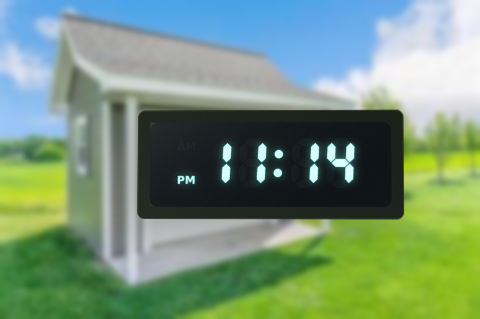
11:14
